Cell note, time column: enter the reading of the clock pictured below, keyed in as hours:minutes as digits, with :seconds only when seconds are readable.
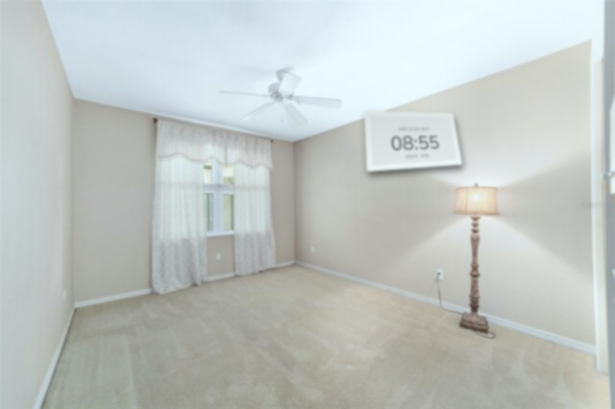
8:55
